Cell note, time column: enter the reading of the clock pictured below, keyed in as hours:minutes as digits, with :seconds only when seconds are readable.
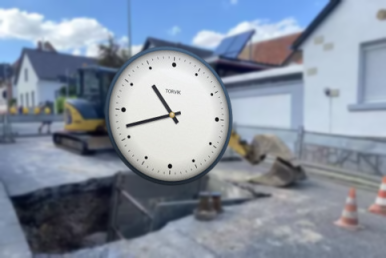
10:42
